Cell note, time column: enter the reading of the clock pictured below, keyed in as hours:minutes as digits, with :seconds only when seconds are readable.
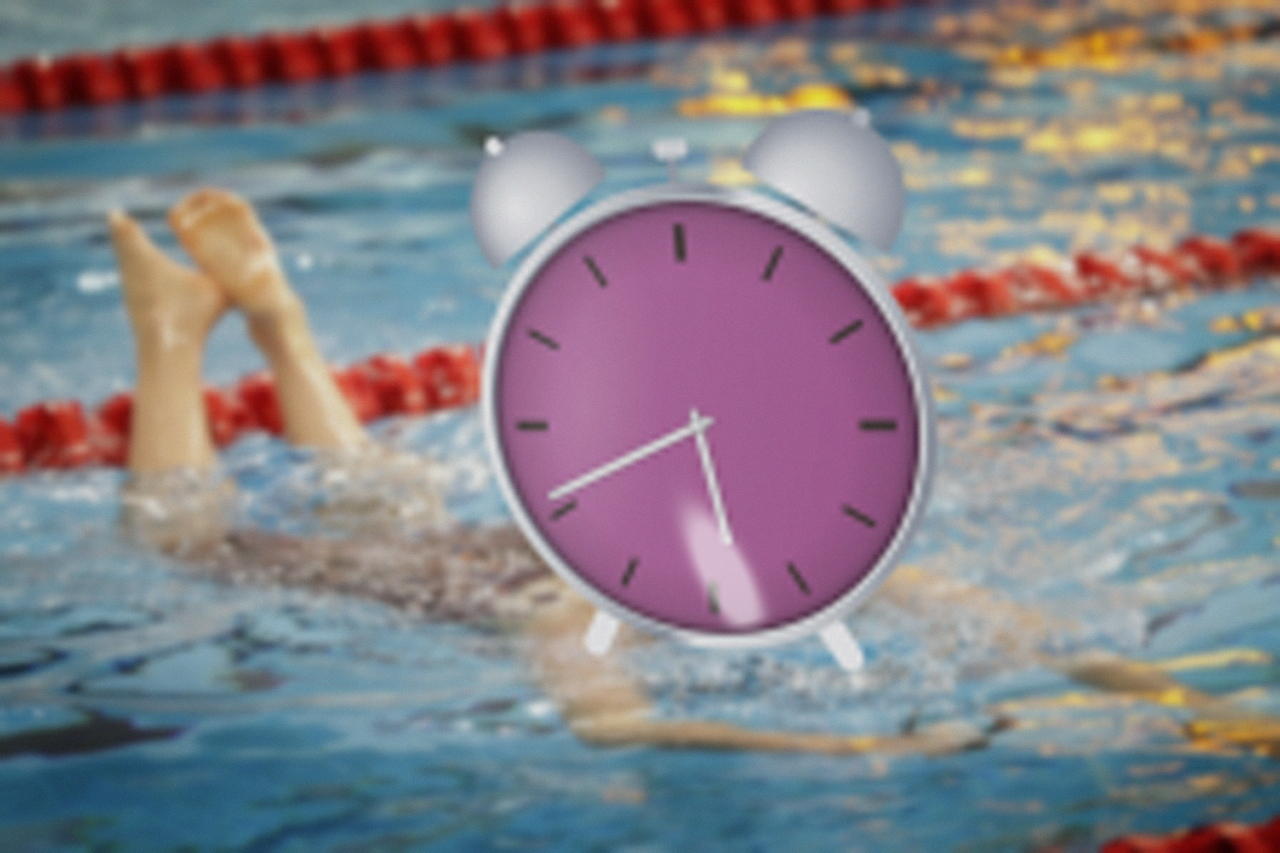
5:41
